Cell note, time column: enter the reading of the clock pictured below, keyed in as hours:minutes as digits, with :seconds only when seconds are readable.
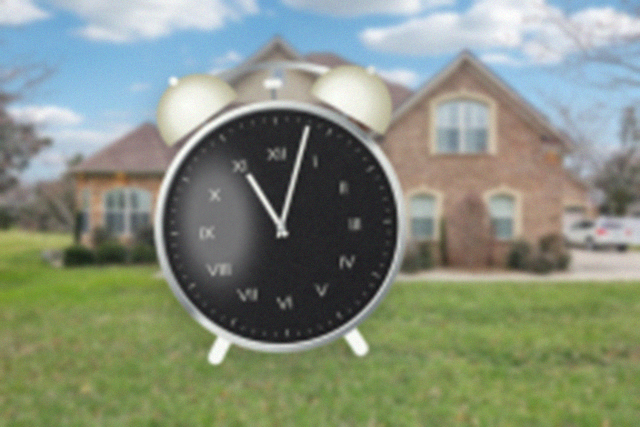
11:03
